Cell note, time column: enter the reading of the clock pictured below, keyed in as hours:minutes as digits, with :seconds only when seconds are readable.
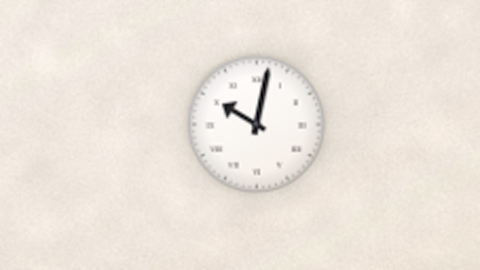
10:02
